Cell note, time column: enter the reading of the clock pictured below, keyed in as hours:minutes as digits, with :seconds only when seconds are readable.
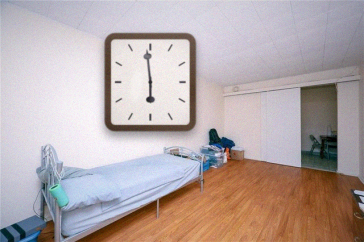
5:59
